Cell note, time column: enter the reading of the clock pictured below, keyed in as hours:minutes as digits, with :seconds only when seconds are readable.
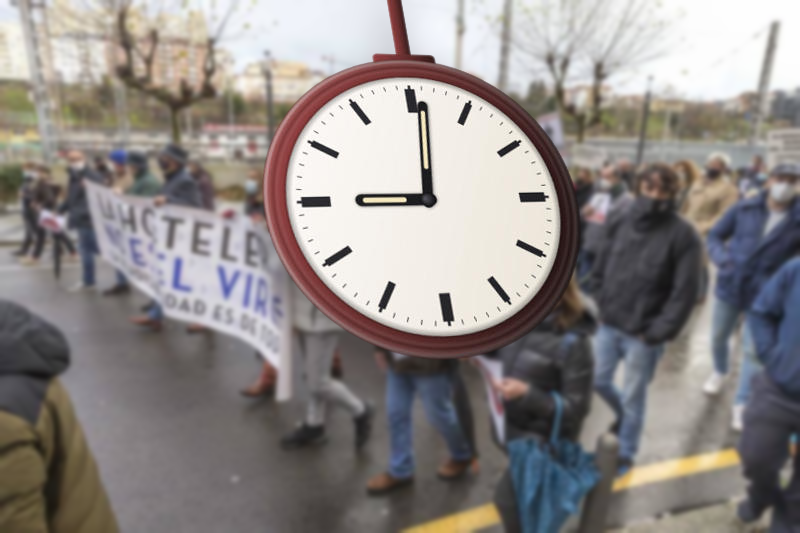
9:01
